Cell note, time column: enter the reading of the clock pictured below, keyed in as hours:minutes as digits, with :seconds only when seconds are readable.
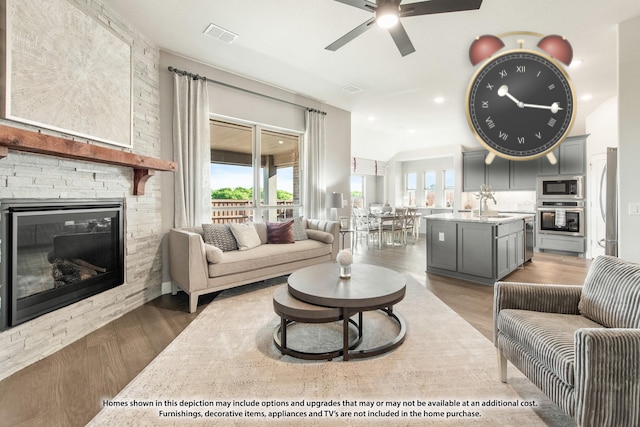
10:16
